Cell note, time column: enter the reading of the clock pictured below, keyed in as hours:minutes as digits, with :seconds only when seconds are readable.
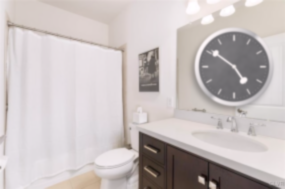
4:51
